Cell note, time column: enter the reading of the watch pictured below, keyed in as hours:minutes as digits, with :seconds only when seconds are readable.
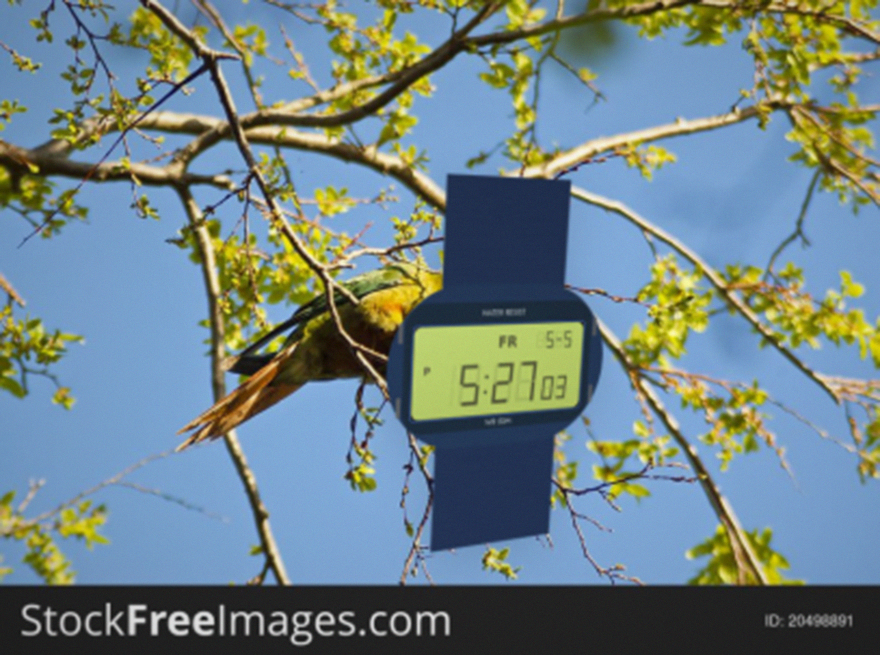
5:27:03
